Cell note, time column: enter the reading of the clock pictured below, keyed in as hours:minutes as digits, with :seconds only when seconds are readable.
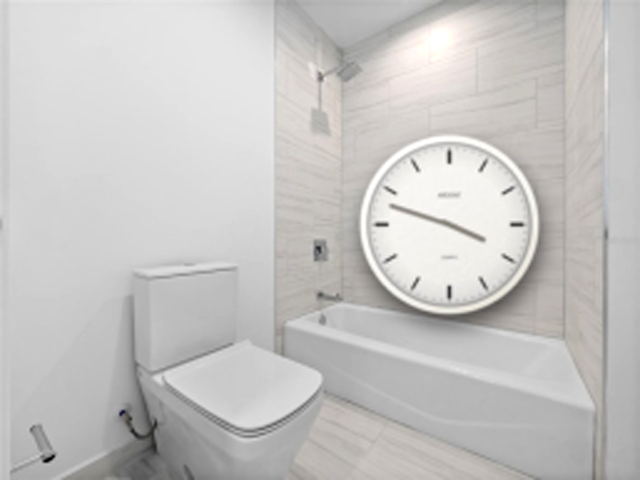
3:48
